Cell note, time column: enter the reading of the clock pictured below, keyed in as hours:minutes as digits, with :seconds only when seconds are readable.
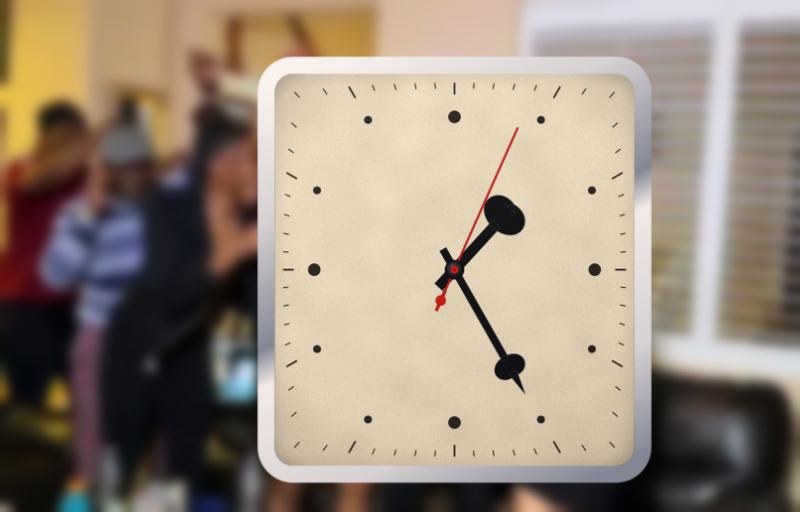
1:25:04
